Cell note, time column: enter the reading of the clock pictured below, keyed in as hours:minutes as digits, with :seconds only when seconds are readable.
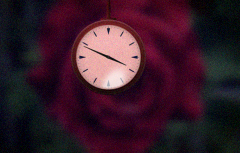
3:49
